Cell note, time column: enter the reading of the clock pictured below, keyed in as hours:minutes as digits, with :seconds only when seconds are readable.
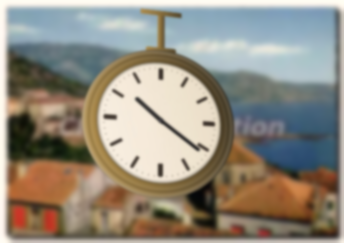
10:21
